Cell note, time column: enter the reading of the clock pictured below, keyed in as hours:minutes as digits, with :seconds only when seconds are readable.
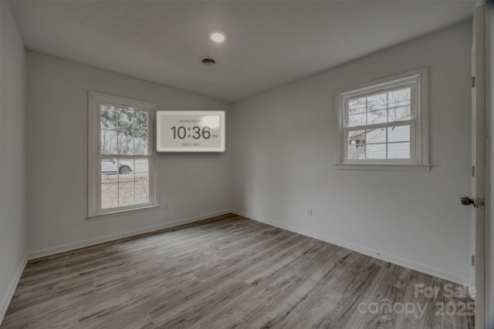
10:36
